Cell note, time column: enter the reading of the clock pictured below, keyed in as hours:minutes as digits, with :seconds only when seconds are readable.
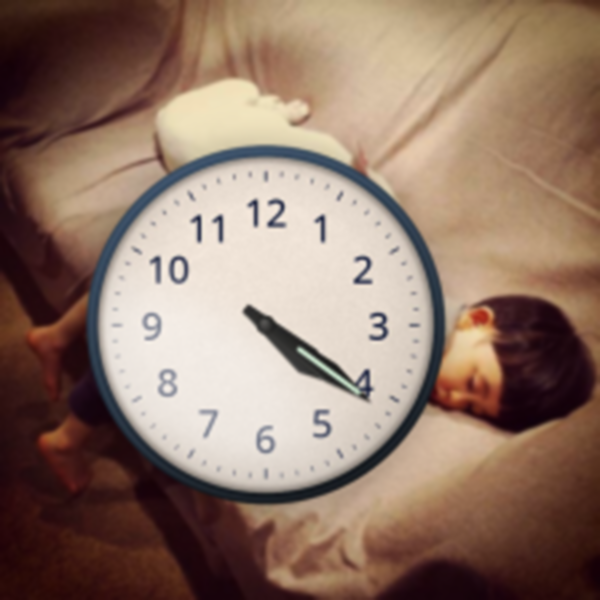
4:21
